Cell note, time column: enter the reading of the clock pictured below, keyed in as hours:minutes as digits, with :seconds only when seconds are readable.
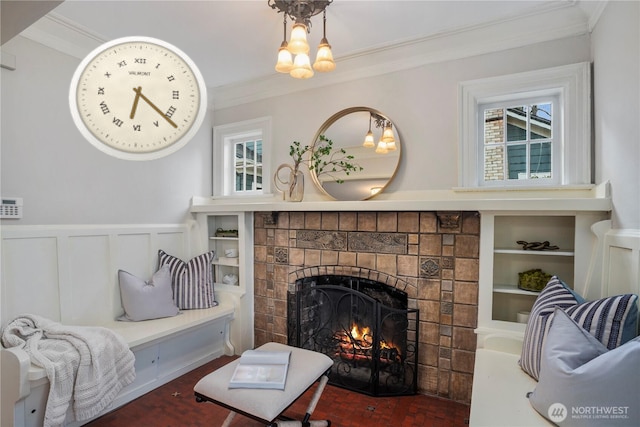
6:22
